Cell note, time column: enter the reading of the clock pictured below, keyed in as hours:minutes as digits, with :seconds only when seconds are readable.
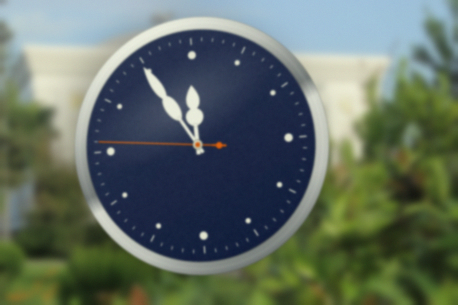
11:54:46
